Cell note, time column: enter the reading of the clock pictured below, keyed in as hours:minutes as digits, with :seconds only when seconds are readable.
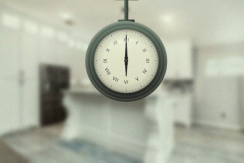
6:00
